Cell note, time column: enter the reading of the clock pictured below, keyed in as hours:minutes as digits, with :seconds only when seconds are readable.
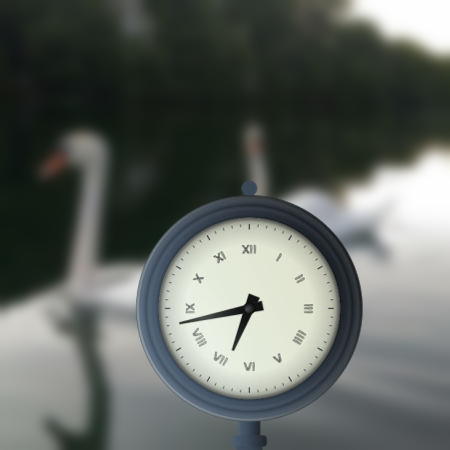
6:43
